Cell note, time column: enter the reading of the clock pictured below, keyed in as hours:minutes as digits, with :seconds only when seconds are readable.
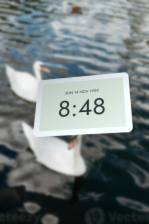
8:48
